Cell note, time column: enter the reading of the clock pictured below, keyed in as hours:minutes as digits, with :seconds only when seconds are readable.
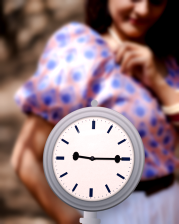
9:15
